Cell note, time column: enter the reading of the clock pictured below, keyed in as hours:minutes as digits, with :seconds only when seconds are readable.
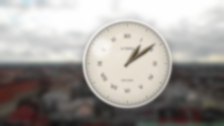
1:09
